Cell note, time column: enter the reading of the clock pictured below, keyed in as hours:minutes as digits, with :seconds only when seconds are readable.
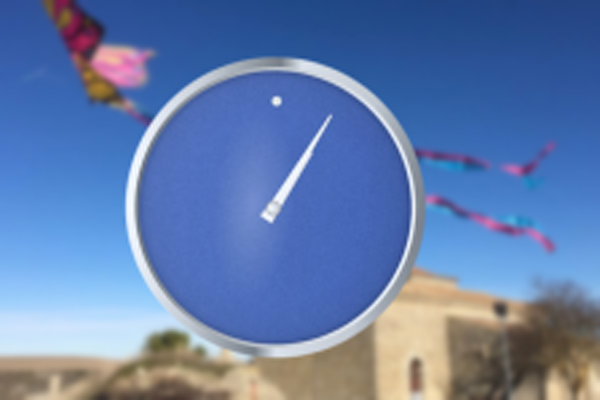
1:05
